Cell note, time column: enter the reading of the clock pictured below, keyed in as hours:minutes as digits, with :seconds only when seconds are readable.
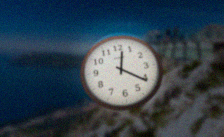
12:21
